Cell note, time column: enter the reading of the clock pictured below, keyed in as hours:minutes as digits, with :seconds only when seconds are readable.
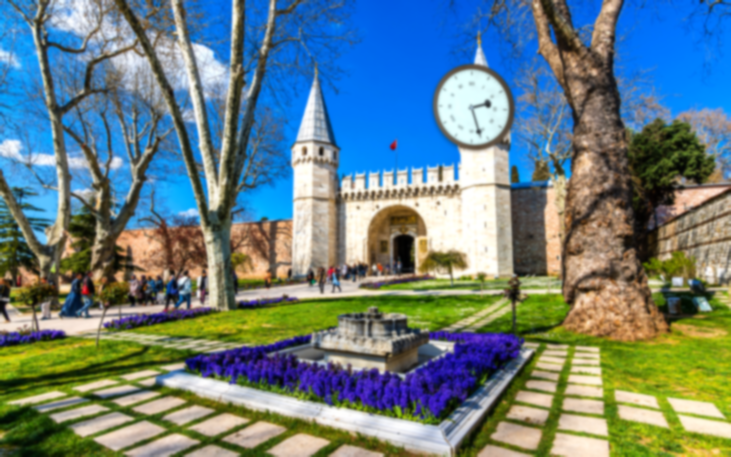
2:27
